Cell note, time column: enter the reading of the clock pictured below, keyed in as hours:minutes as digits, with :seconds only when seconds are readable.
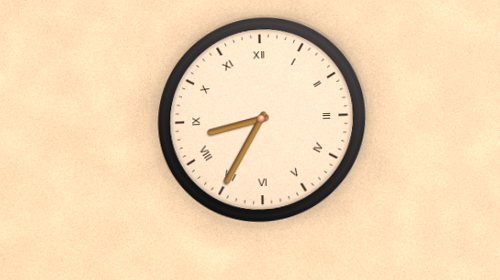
8:35
